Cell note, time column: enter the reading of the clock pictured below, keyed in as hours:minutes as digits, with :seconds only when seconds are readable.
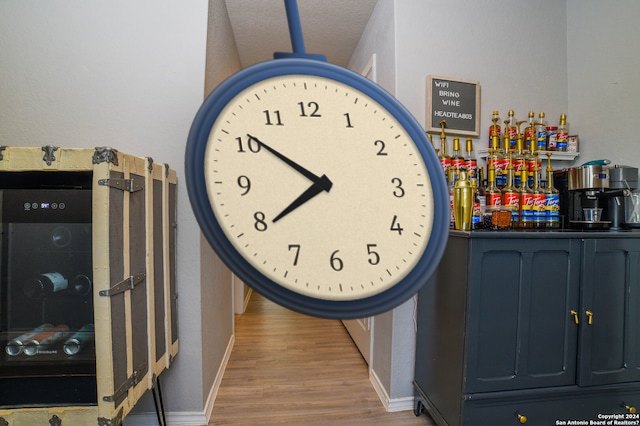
7:51
